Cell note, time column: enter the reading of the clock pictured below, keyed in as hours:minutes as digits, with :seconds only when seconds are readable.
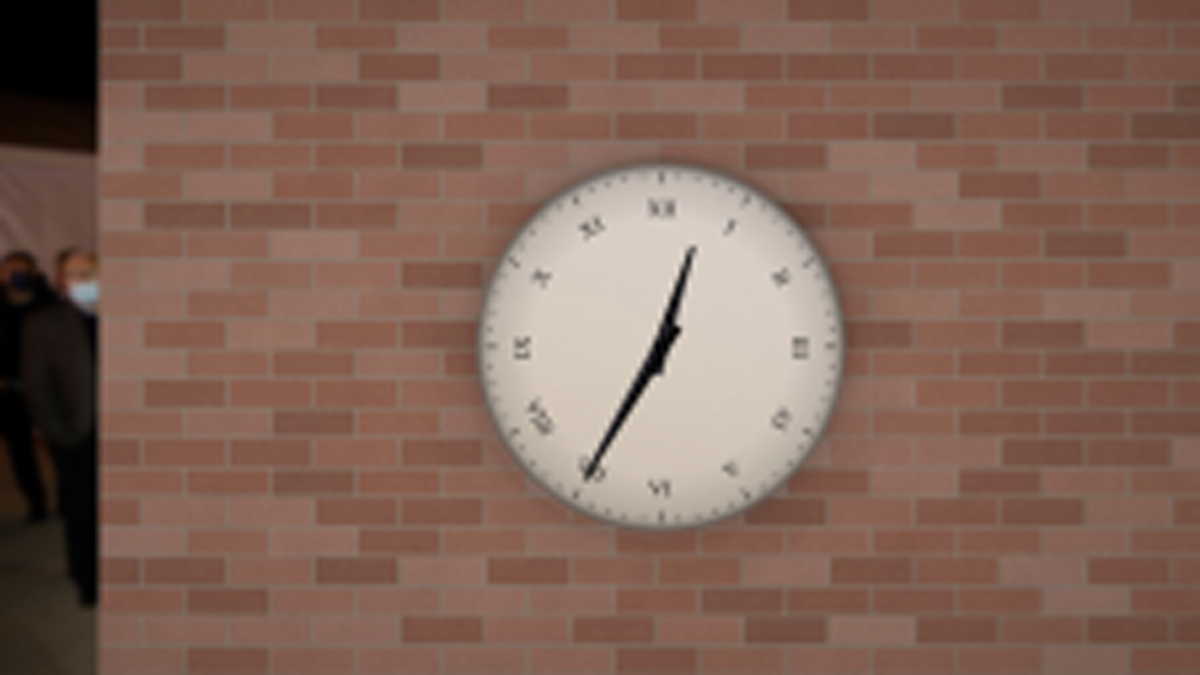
12:35
